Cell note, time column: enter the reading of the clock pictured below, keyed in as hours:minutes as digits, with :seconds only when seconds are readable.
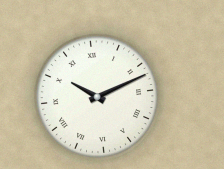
10:12
